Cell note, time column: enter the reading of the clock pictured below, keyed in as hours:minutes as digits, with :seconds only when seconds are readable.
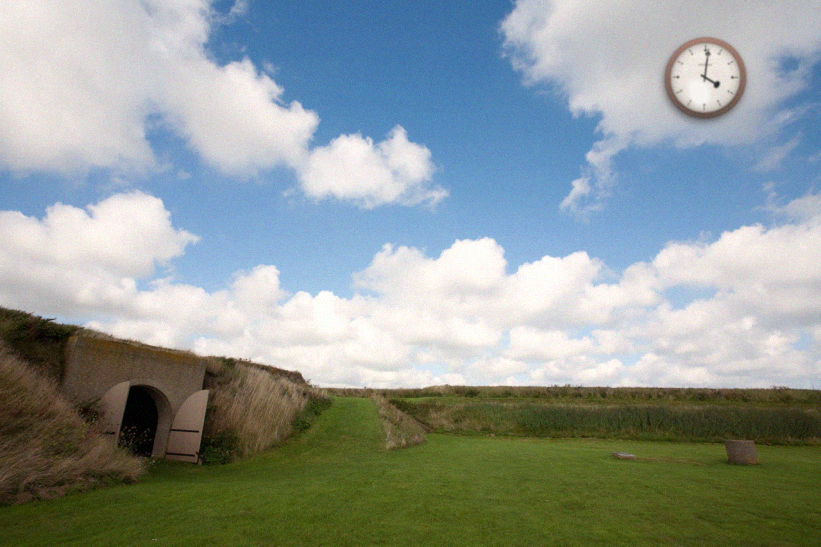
4:01
